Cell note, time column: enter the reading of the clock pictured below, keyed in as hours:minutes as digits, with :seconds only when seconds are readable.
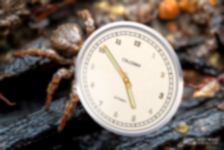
4:51
